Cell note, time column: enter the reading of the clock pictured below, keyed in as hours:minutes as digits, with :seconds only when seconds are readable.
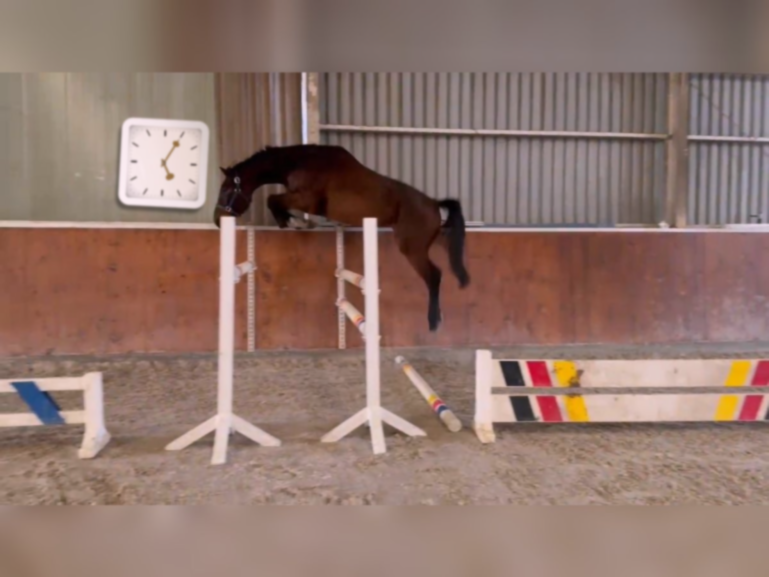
5:05
